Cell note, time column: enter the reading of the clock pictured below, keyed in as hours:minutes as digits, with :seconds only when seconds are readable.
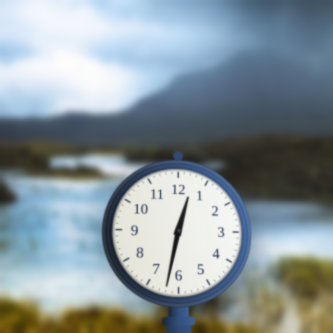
12:32
